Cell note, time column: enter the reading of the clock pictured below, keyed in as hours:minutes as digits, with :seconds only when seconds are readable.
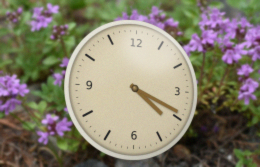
4:19
